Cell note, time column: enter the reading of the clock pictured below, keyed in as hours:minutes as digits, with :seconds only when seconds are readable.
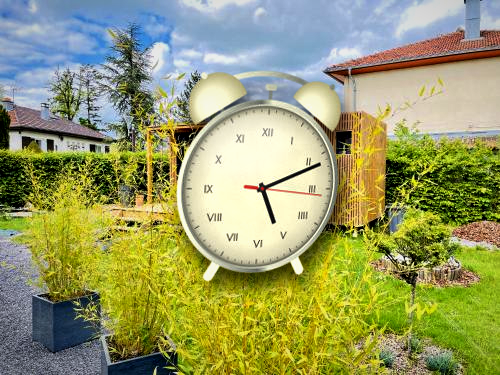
5:11:16
